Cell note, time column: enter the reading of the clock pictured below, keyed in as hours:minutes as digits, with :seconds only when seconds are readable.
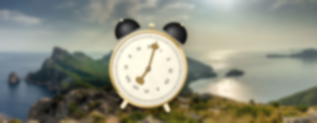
7:02
